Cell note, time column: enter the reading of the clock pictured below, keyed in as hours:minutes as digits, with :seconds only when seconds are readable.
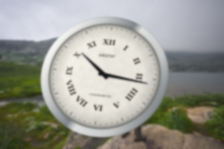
10:16
